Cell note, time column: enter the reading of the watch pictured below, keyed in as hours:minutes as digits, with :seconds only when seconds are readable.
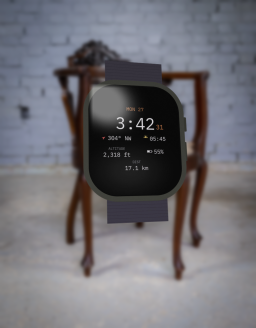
3:42
